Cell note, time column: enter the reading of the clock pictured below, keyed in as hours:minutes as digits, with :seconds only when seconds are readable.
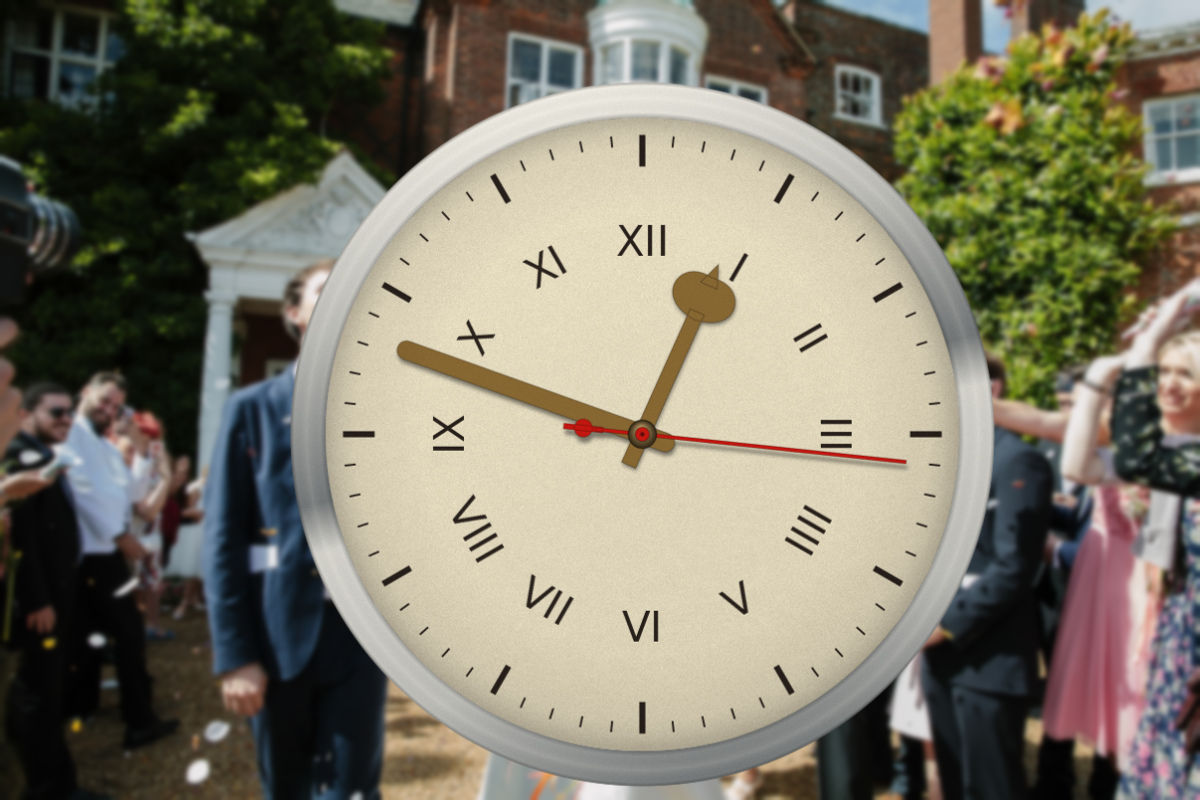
12:48:16
